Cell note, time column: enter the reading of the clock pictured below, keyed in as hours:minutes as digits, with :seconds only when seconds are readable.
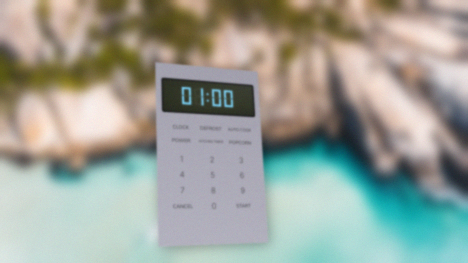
1:00
